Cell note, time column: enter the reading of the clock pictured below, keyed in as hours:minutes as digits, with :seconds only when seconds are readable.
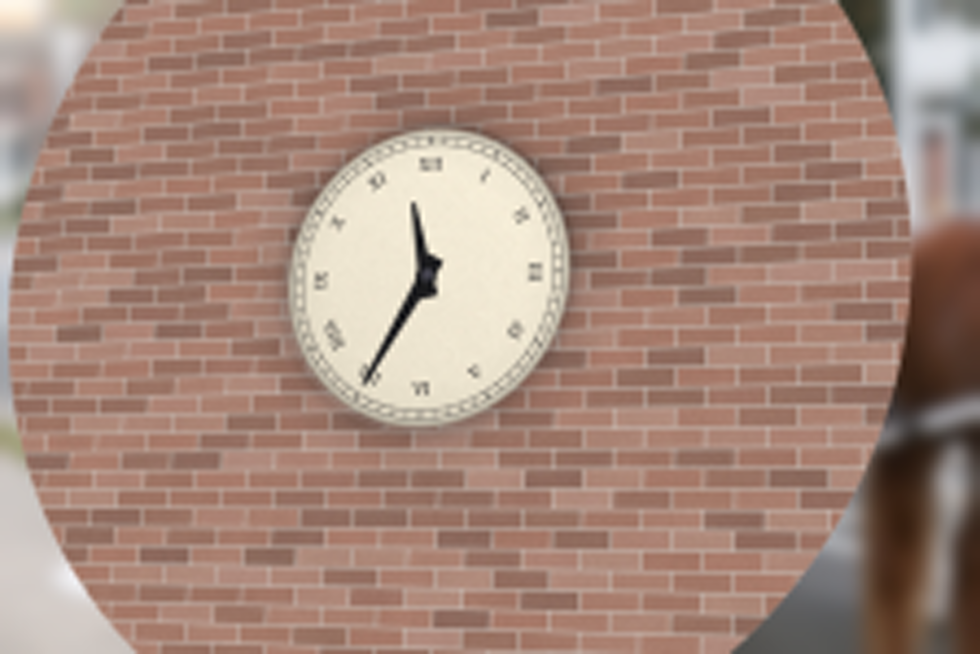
11:35
